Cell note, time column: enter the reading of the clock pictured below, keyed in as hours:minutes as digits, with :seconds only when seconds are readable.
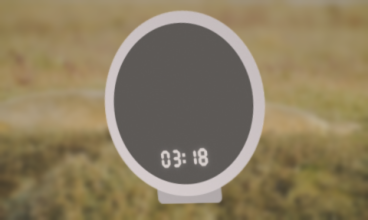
3:18
